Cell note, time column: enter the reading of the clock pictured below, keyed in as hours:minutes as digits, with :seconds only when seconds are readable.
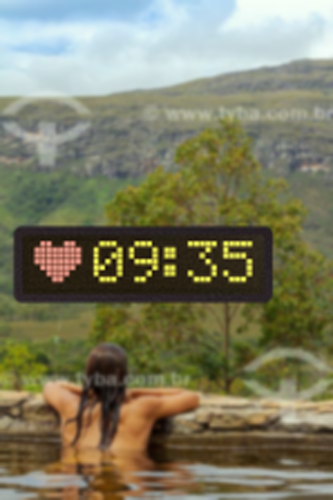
9:35
